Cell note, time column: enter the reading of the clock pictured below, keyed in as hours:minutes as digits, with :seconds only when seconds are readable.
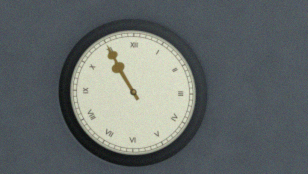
10:55
